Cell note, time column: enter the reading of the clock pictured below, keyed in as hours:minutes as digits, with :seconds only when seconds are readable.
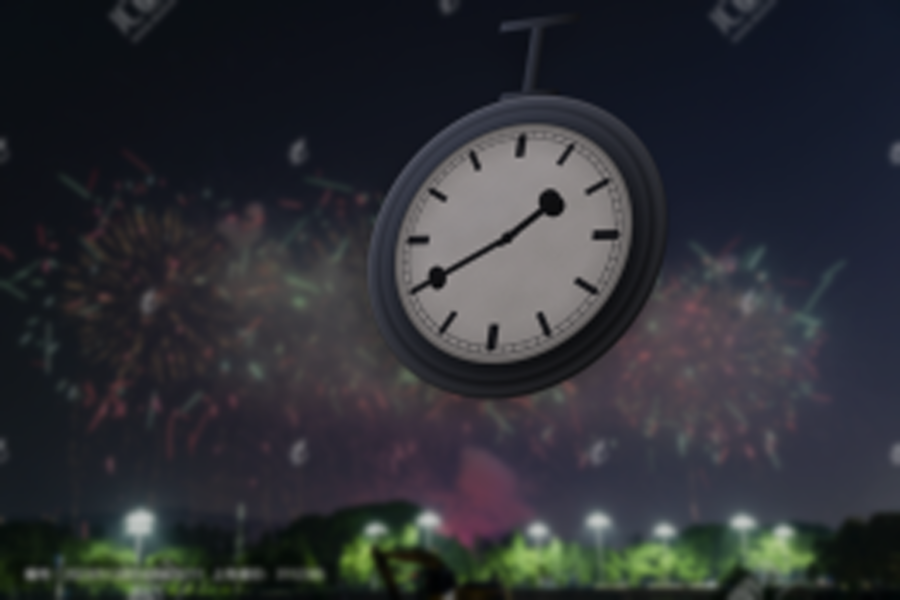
1:40
